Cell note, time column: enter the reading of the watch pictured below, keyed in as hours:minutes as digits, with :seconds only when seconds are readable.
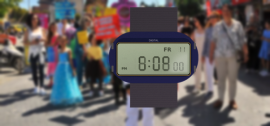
8:08:00
